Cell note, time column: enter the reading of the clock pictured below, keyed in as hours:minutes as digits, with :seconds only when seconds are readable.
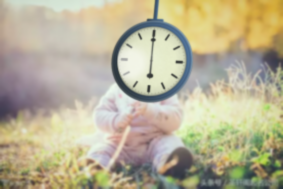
6:00
